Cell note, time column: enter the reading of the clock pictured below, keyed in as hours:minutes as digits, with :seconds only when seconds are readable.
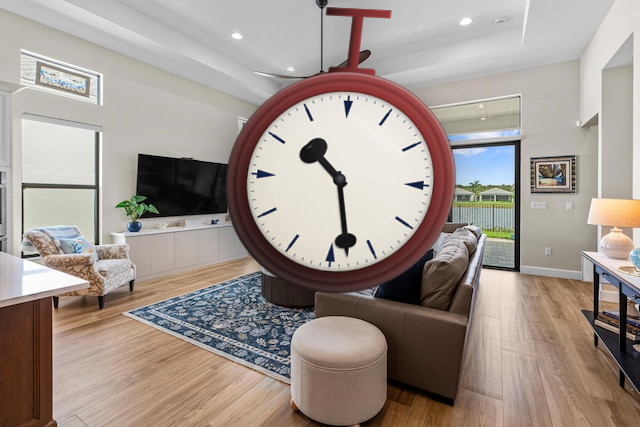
10:28
